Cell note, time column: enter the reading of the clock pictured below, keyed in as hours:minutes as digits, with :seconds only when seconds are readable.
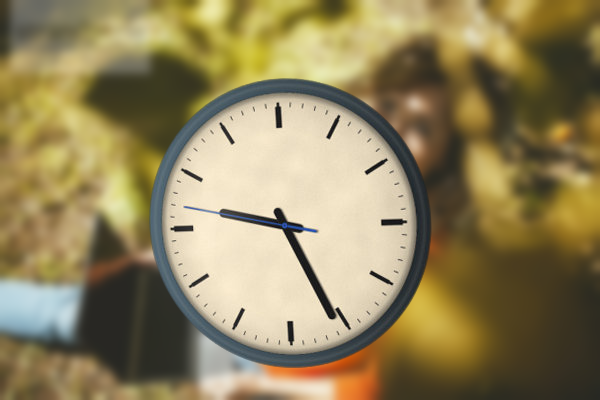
9:25:47
